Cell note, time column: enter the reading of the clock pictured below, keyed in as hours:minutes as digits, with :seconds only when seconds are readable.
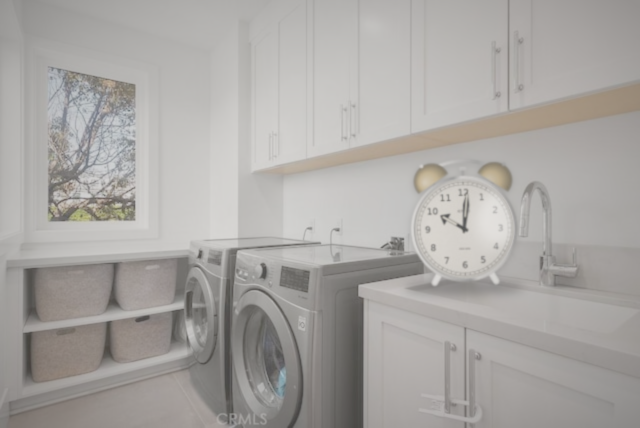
10:01
